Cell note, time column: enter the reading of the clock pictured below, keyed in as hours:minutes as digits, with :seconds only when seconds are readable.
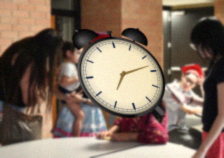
7:13
